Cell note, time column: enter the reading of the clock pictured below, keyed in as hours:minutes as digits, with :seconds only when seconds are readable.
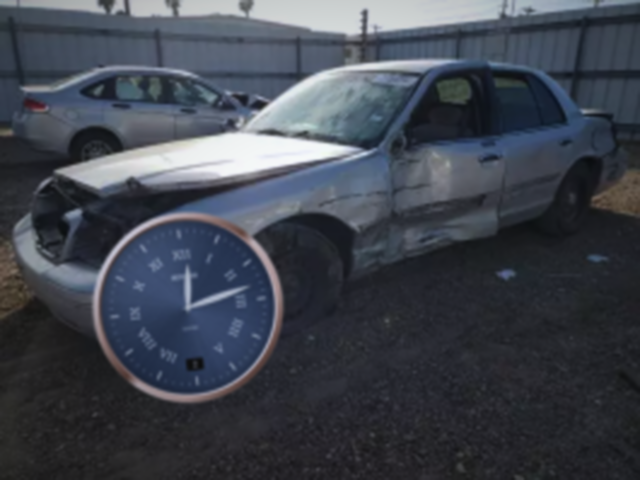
12:13
